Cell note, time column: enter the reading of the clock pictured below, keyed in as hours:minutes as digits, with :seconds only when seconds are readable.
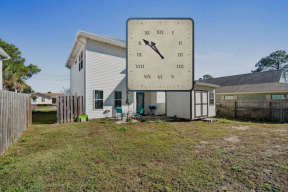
10:52
